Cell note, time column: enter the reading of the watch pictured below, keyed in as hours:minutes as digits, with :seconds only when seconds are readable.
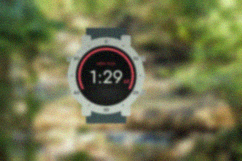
1:29
